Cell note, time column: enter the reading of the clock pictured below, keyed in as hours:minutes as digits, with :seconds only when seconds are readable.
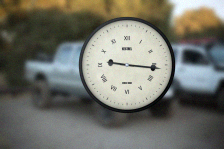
9:16
